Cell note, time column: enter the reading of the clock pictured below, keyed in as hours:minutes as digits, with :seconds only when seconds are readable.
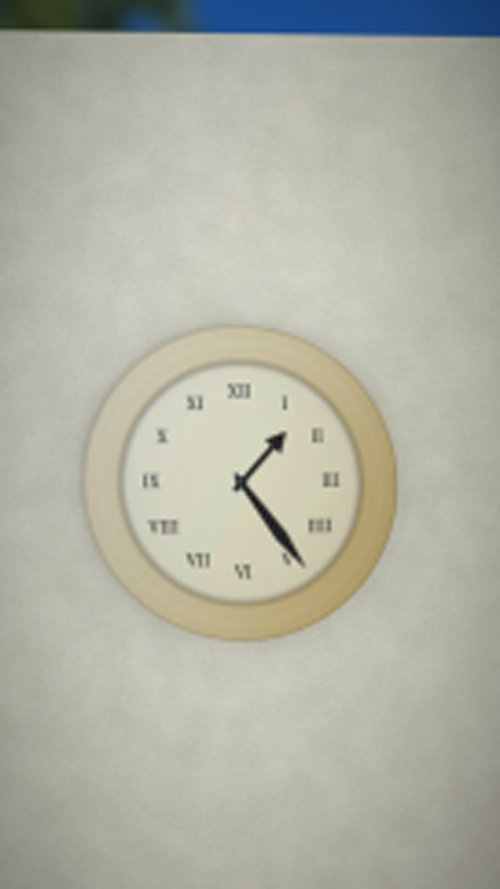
1:24
